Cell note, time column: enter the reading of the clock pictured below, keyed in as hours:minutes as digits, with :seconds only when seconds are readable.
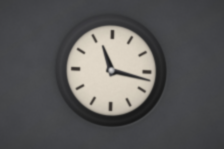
11:17
